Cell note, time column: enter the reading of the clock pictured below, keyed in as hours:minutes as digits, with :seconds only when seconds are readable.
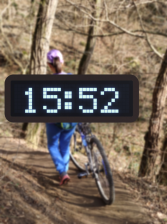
15:52
